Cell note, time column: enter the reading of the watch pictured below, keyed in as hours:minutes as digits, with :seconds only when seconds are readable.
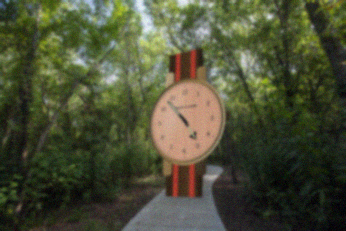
4:53
